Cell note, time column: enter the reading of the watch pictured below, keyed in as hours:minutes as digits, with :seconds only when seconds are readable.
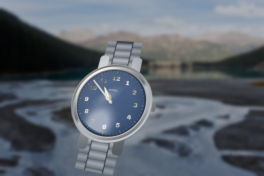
10:52
